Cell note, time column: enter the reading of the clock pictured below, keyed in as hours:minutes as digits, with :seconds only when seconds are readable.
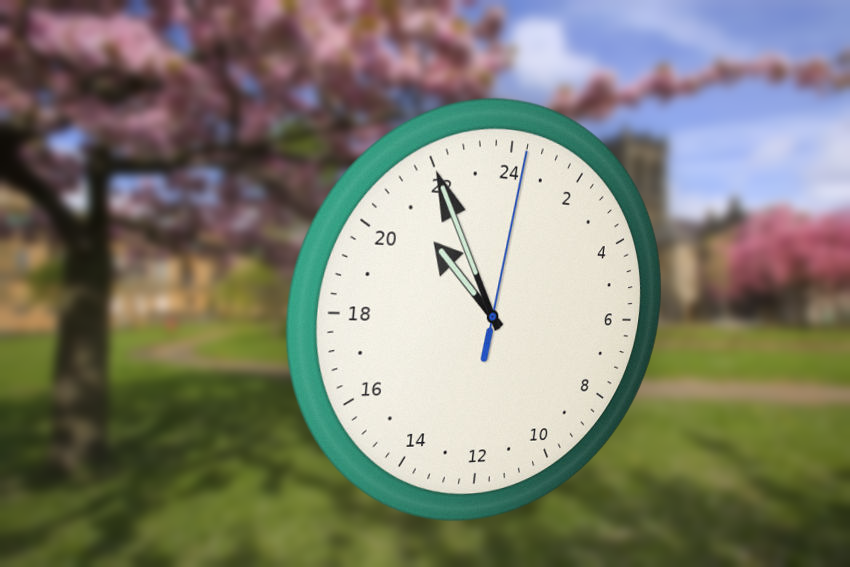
20:55:01
